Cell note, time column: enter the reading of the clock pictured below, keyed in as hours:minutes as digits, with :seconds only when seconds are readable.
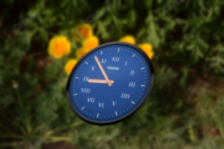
8:53
